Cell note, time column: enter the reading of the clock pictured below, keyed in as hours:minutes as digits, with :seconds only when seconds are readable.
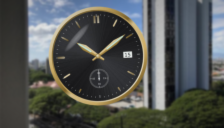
10:09
